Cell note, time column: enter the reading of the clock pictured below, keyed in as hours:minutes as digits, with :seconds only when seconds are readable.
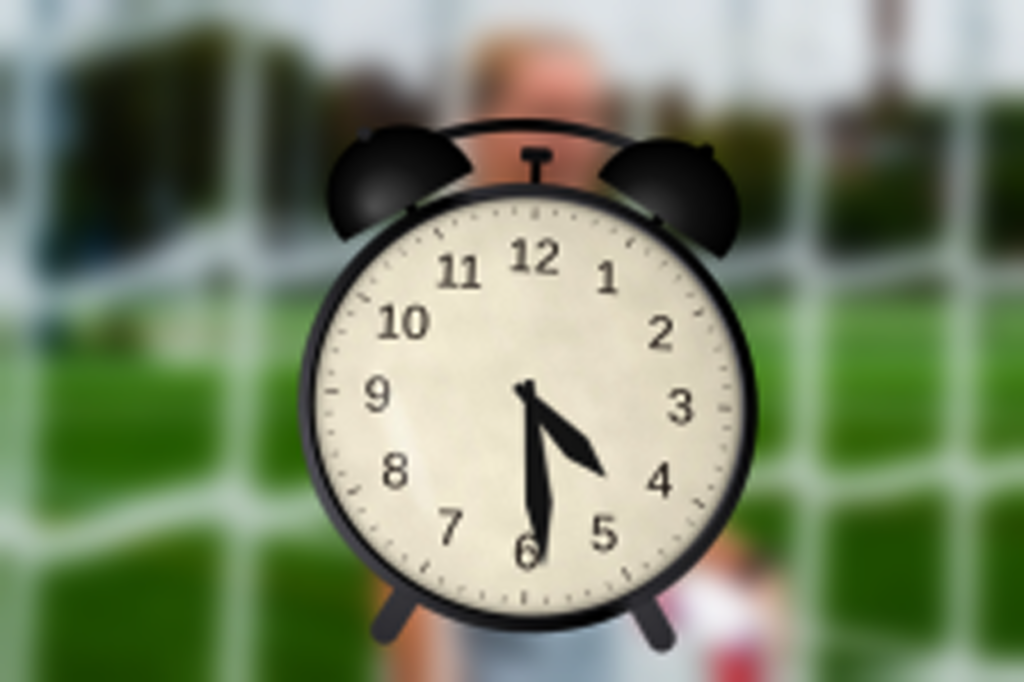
4:29
